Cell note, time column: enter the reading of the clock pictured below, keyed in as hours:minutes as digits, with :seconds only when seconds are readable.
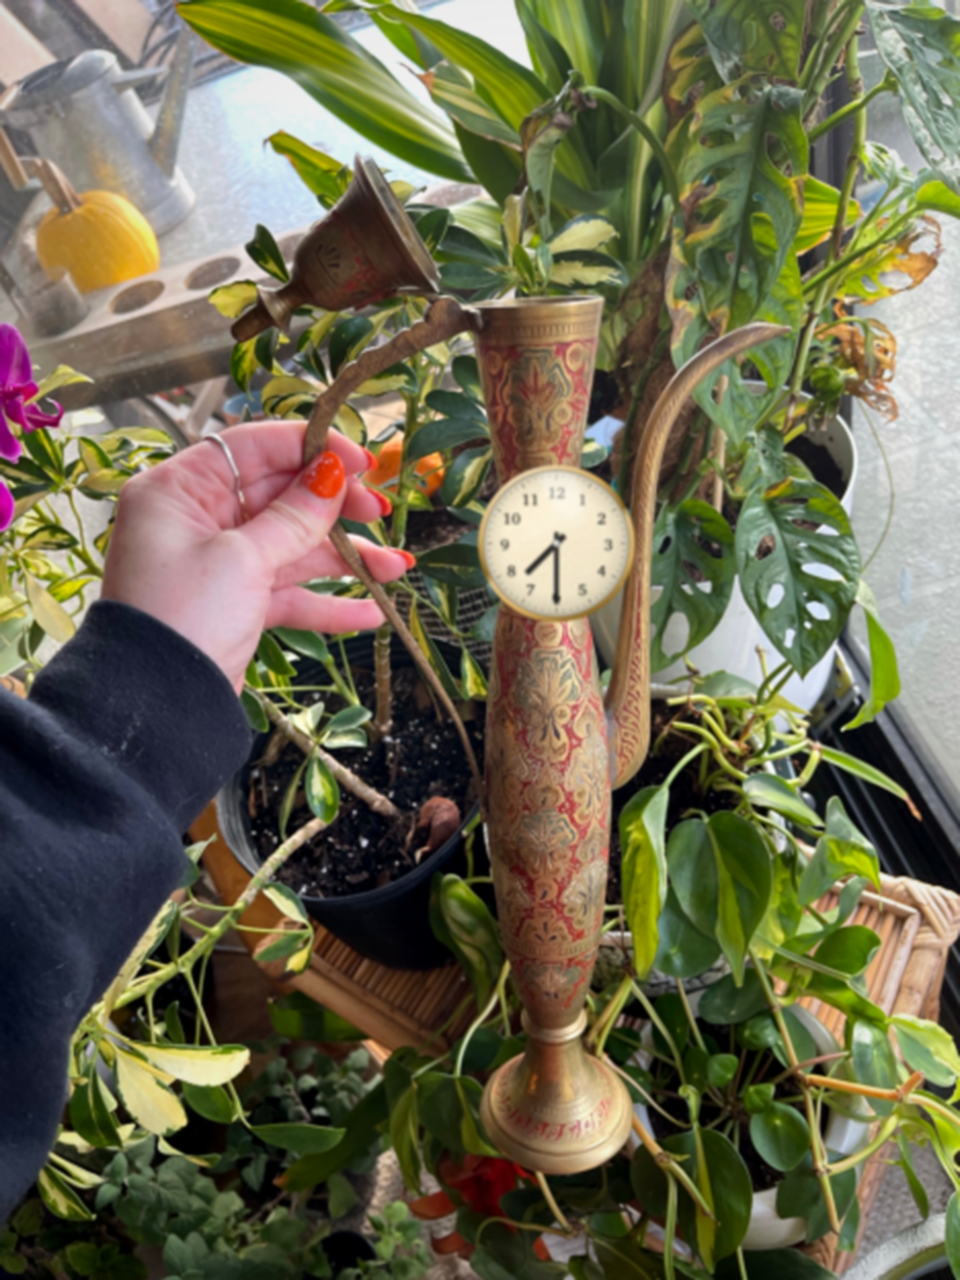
7:30
